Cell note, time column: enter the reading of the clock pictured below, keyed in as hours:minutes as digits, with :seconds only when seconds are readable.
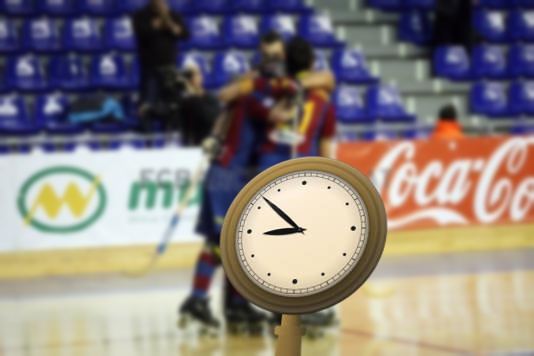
8:52
